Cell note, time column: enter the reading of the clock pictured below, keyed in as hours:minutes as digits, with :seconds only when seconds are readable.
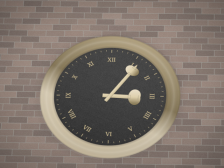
3:06
